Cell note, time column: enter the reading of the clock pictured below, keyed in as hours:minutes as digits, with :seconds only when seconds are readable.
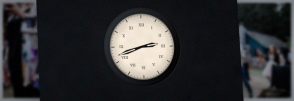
2:42
